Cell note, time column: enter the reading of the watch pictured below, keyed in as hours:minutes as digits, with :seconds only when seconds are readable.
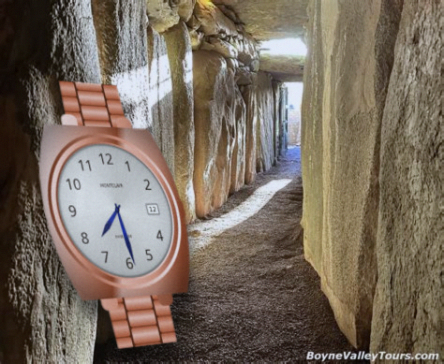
7:29
